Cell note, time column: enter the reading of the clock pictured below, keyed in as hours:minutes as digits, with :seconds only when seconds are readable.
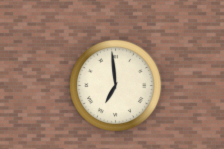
6:59
